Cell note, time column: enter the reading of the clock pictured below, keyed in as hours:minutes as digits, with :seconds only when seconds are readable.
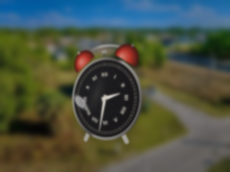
2:32
